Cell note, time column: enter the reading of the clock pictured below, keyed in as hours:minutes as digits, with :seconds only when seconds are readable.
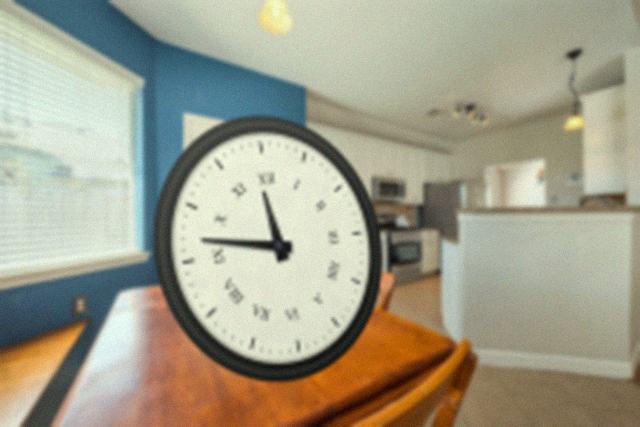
11:47
